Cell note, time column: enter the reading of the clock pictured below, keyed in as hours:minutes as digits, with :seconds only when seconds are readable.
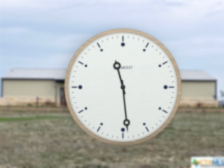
11:29
